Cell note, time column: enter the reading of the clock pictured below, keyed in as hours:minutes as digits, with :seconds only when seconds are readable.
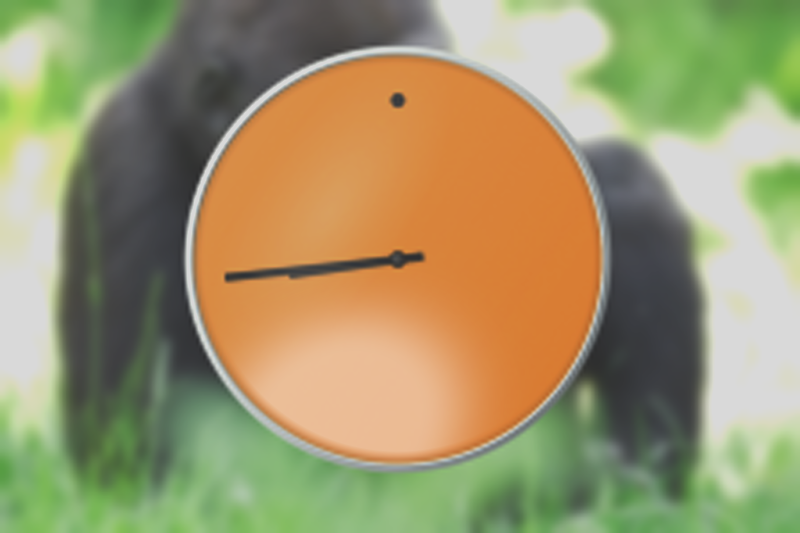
8:44
